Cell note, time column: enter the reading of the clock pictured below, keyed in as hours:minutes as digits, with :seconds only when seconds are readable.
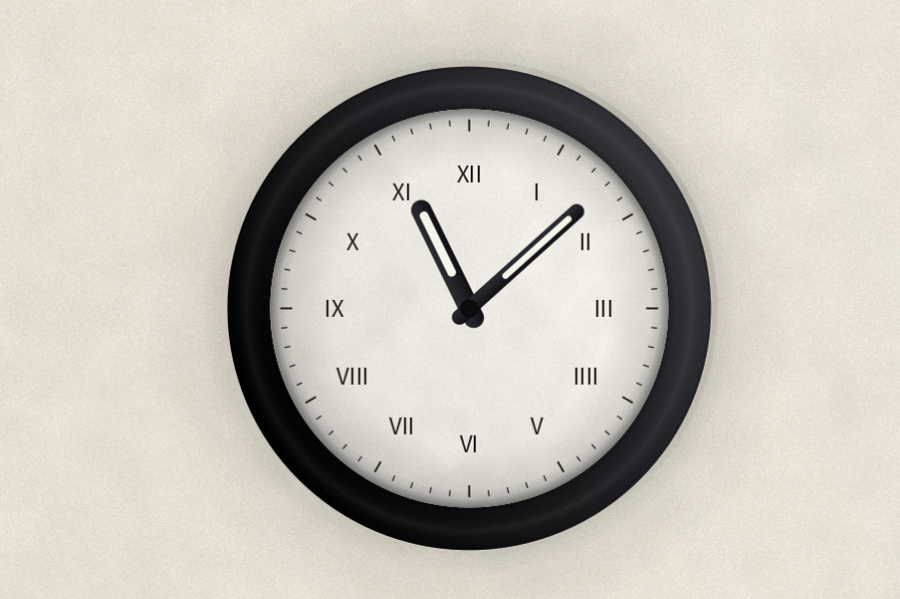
11:08
